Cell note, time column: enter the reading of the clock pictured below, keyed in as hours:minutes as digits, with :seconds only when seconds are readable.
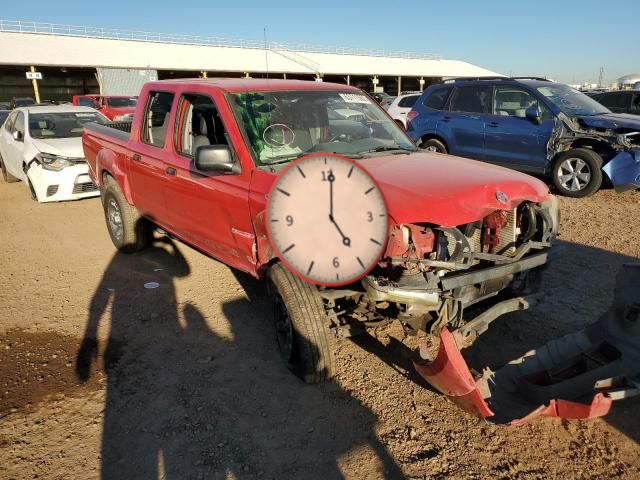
5:01
